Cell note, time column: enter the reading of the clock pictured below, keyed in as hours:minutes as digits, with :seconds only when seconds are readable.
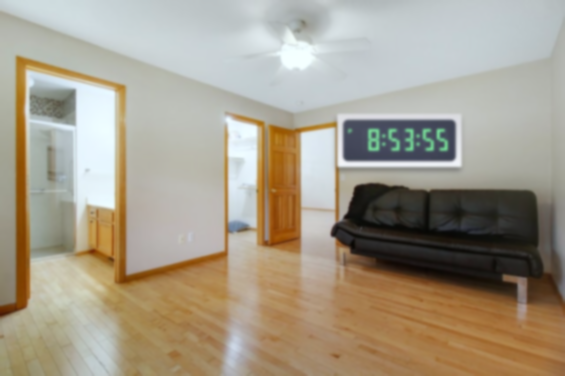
8:53:55
